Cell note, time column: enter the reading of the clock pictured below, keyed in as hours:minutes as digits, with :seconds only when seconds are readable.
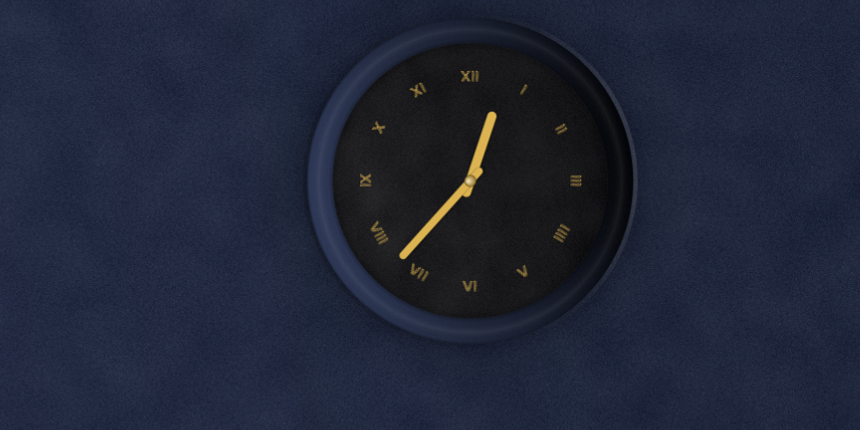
12:37
